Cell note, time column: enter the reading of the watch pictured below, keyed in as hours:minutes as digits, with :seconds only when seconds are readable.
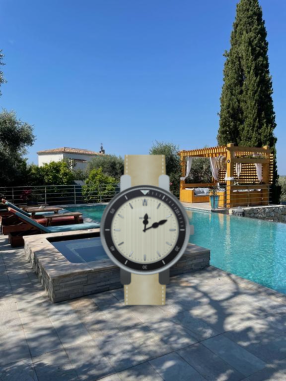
12:11
